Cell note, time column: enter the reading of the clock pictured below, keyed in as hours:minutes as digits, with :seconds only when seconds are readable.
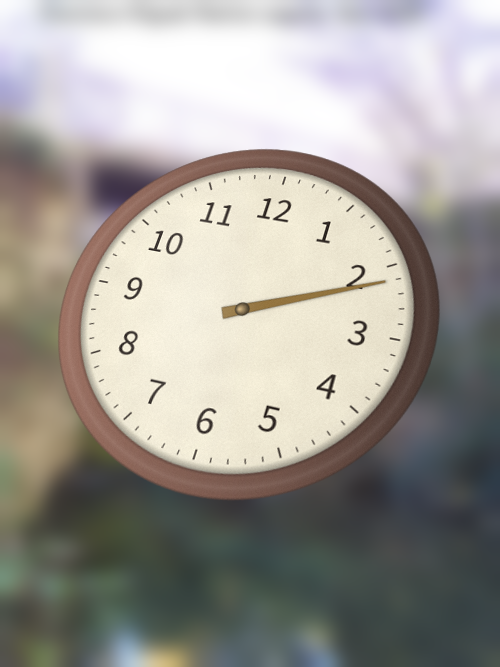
2:11
